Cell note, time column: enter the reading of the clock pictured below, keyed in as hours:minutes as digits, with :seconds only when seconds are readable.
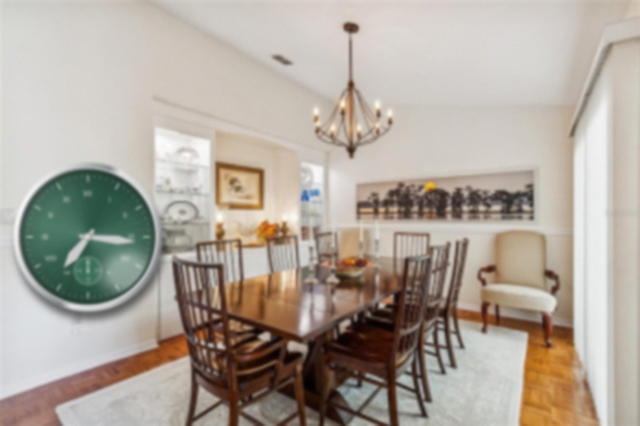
7:16
